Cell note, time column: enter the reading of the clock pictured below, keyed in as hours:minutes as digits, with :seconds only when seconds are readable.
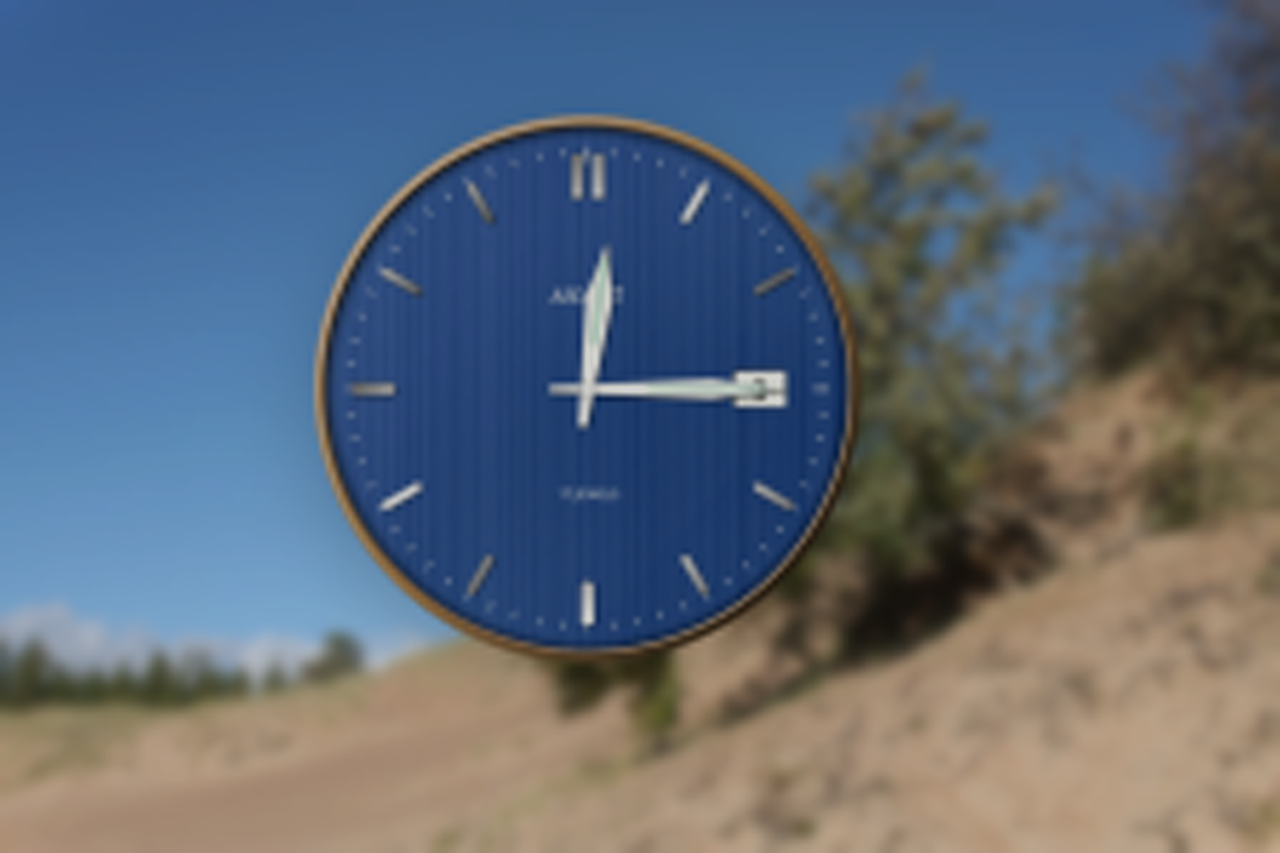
12:15
